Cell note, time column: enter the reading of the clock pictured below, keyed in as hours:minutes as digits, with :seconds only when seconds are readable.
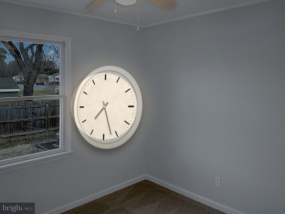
7:27
